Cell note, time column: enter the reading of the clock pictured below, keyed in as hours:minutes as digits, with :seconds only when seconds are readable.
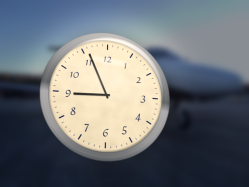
8:56
